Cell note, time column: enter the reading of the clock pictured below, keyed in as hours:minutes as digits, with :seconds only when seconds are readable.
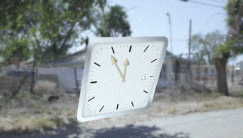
11:54
